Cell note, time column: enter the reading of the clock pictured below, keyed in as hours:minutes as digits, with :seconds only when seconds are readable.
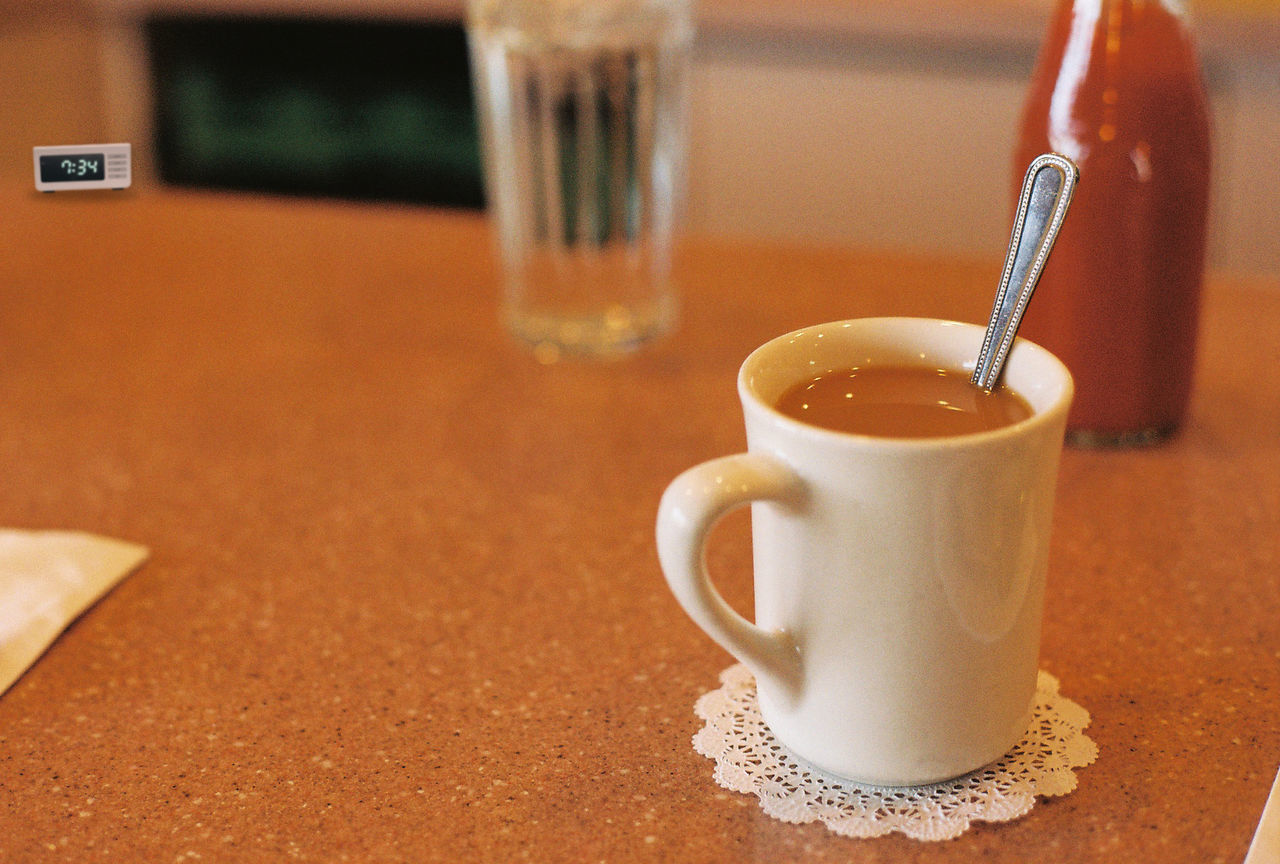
7:34
